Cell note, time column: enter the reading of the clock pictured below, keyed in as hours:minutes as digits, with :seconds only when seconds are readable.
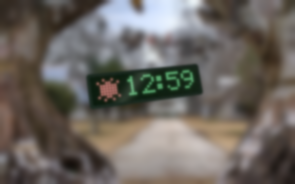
12:59
